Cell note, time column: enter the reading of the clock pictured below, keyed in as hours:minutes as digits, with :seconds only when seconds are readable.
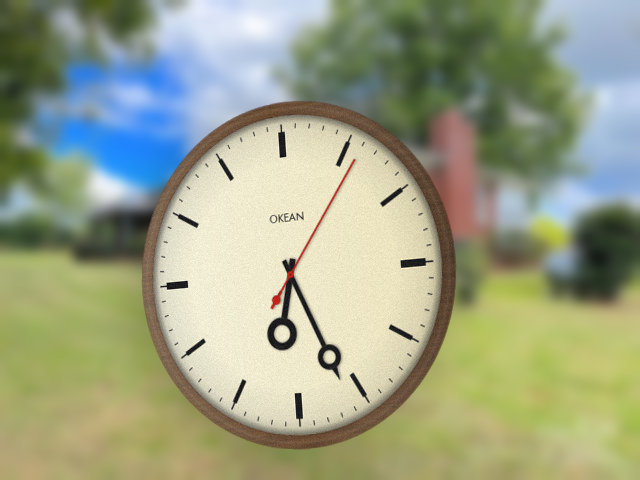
6:26:06
